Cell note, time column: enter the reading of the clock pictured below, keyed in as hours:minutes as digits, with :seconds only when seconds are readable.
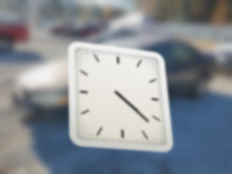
4:22
